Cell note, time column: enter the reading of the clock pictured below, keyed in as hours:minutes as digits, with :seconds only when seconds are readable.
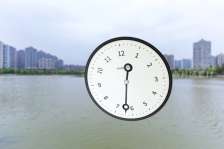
12:32
